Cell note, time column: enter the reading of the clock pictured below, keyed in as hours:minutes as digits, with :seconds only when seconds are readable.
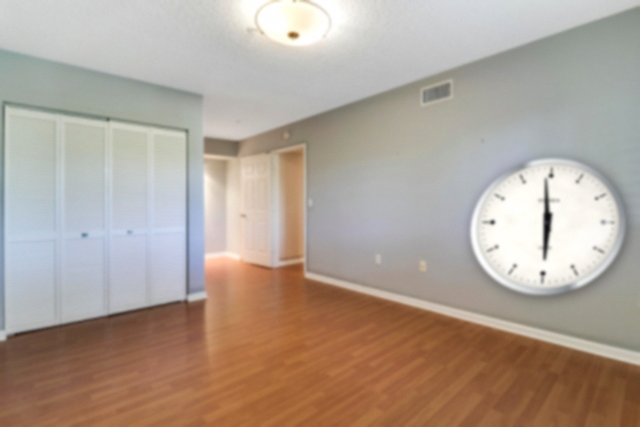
5:59
